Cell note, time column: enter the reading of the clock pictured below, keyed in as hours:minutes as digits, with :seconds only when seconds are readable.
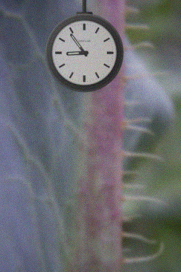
8:54
